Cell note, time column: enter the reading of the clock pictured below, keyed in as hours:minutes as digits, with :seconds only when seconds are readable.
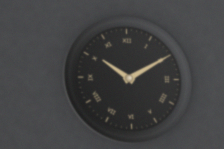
10:10
